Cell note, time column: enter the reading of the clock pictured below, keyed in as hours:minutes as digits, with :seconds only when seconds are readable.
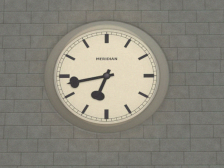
6:43
